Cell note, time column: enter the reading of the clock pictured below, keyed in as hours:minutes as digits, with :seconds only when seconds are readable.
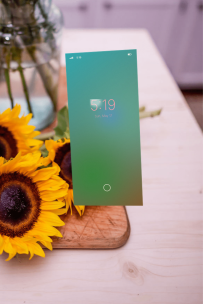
5:19
